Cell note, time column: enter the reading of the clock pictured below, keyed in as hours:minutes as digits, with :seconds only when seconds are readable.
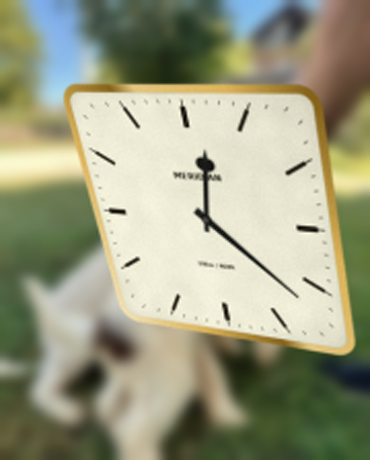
12:22
